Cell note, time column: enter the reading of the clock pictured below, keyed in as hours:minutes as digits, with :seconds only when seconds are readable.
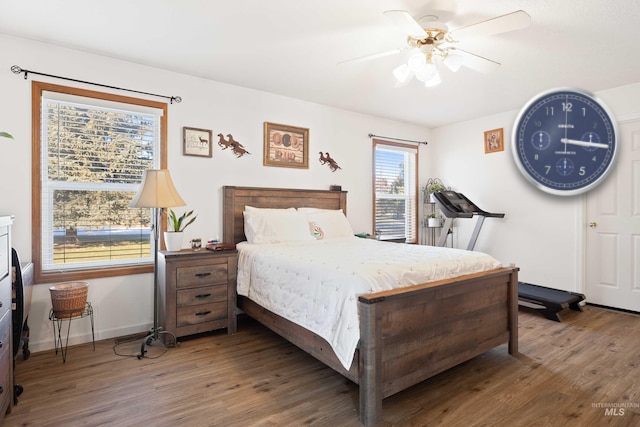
3:16
